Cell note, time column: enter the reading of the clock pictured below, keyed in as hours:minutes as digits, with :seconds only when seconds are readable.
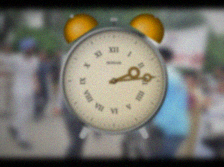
2:14
